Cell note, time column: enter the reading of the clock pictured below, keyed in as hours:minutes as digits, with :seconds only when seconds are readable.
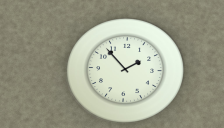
1:53
